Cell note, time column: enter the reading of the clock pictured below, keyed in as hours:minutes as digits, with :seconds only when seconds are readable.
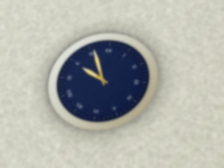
9:56
